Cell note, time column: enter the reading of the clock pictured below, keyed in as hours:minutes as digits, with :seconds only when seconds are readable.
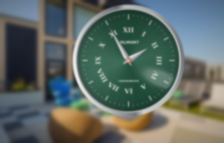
1:55
